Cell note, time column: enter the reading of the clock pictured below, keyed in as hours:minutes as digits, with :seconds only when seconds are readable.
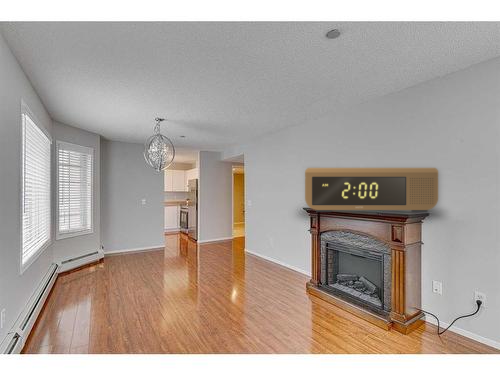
2:00
